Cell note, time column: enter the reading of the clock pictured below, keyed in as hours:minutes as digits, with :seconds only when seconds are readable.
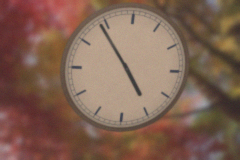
4:54
